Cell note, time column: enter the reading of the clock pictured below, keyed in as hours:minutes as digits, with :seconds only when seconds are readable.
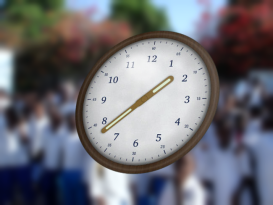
1:38
